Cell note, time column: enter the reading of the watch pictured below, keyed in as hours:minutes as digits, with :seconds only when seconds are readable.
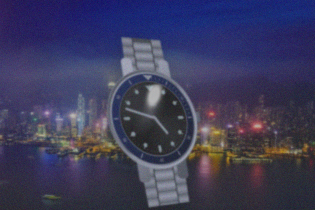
4:48
